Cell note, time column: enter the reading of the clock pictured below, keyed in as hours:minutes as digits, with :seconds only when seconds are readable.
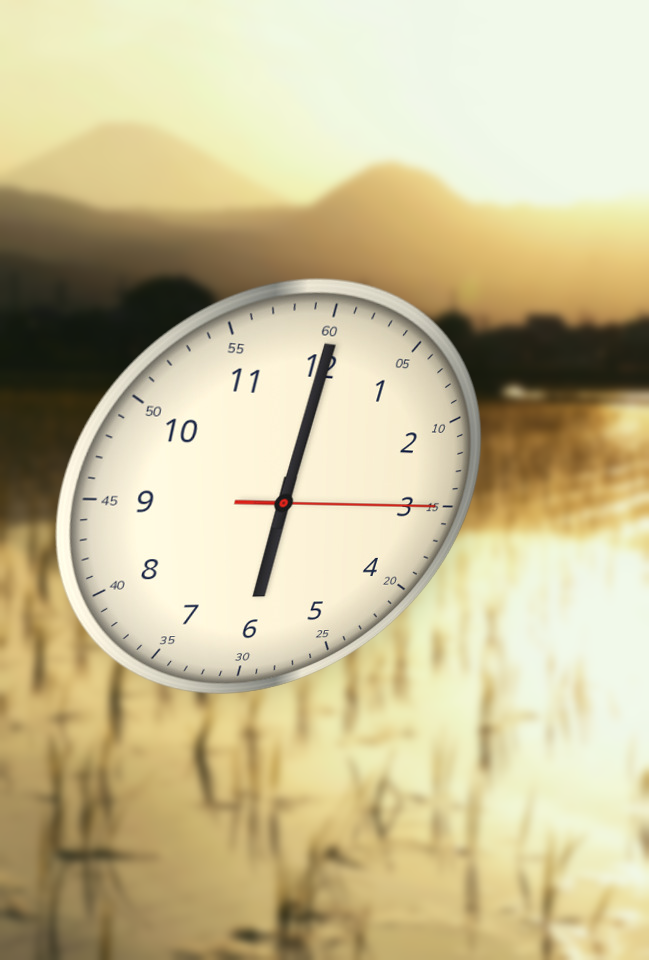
6:00:15
